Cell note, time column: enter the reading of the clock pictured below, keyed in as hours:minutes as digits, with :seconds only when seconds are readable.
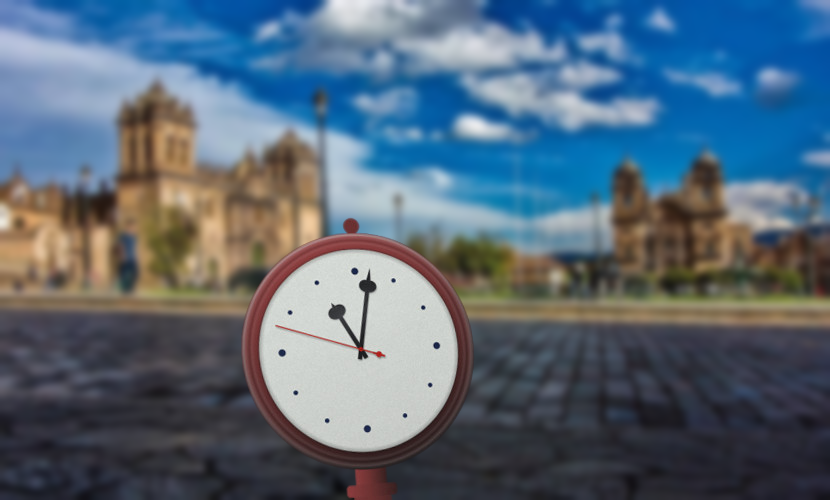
11:01:48
